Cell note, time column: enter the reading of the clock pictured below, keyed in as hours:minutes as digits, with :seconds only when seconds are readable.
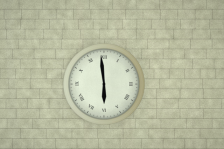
5:59
